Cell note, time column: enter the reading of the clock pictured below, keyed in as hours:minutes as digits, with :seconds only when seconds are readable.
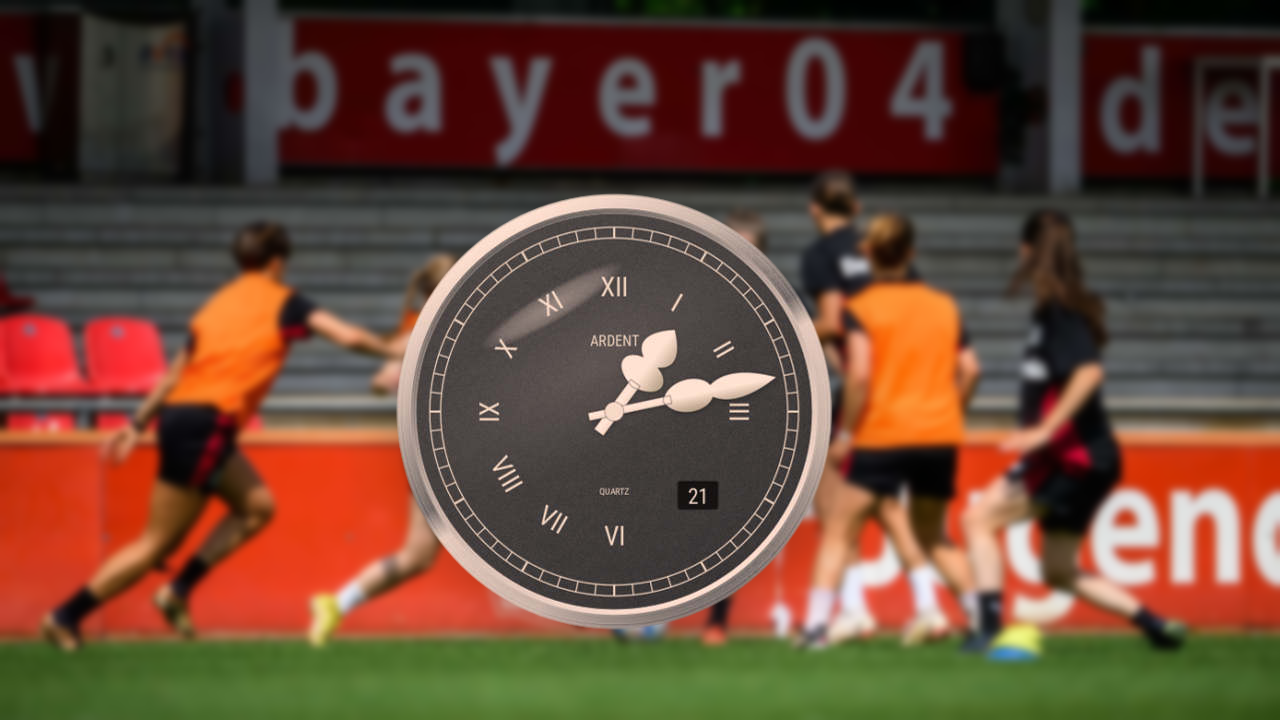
1:13
